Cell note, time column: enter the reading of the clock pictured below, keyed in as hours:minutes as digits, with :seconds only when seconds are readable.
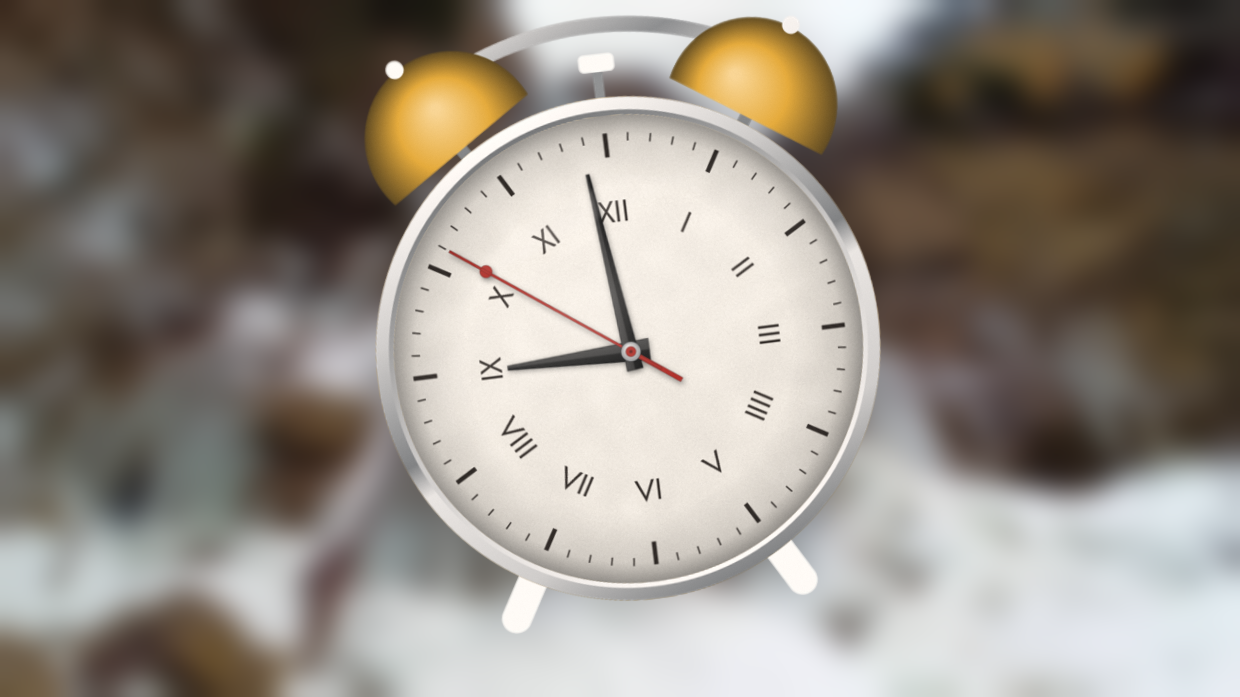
8:58:51
